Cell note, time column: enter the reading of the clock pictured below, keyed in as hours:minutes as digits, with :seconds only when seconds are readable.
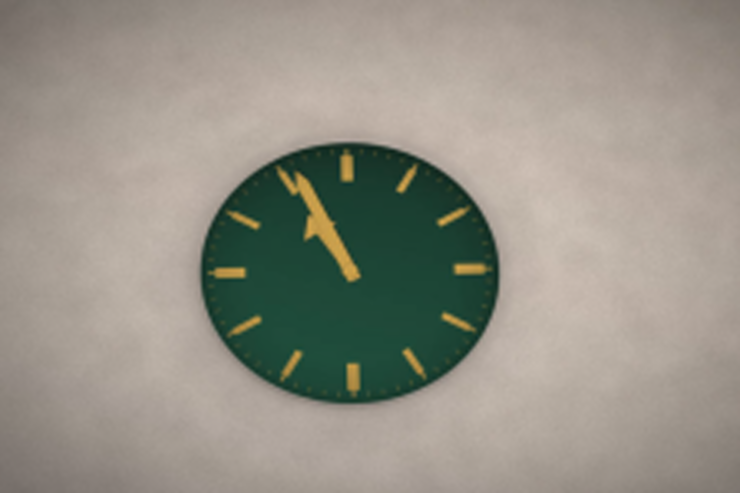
10:56
